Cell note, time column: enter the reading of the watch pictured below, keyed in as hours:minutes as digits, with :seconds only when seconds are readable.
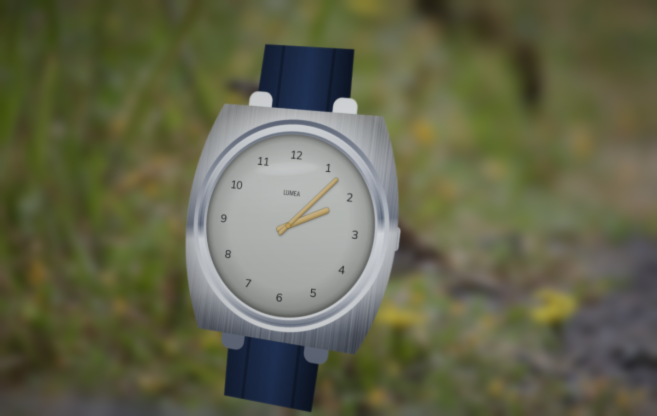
2:07
